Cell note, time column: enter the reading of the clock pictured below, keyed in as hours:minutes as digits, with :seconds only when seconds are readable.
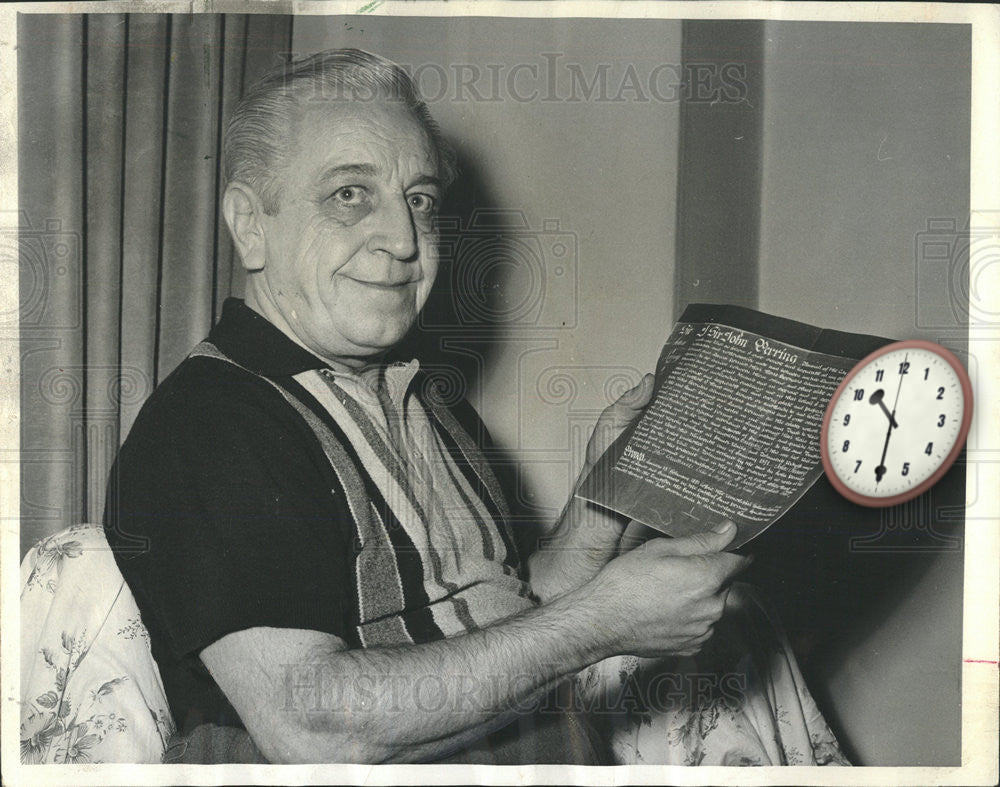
10:30:00
